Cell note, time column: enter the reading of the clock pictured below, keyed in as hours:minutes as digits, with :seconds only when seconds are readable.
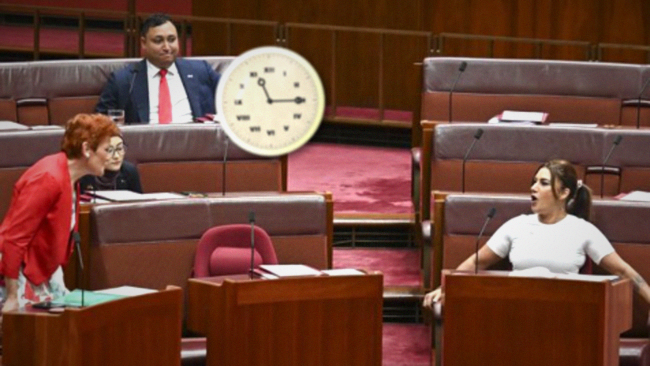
11:15
